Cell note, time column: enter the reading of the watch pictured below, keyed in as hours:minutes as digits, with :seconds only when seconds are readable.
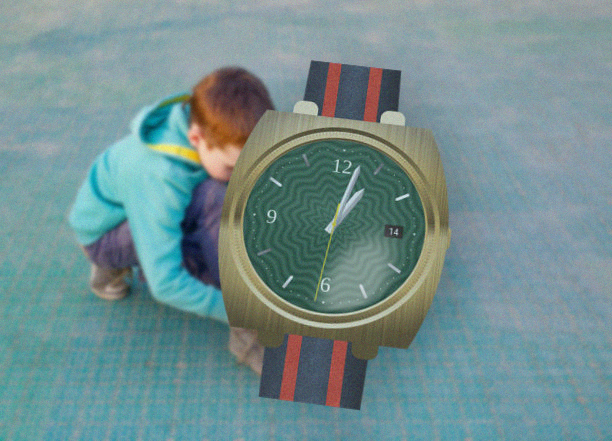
1:02:31
